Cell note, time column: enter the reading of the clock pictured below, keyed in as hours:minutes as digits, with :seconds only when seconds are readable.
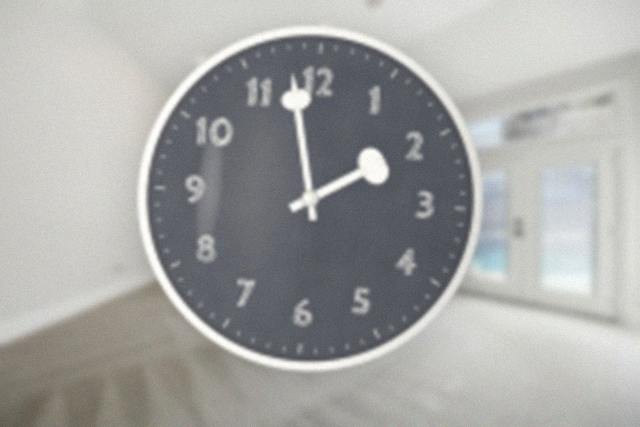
1:58
